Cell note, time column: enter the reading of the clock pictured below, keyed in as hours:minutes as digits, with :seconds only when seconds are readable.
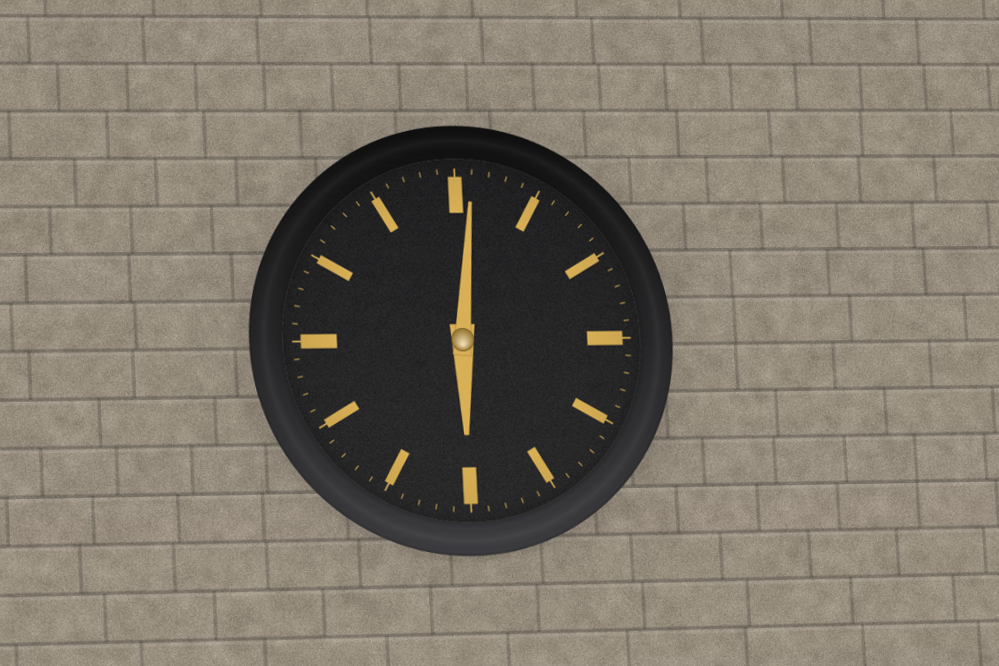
6:01
